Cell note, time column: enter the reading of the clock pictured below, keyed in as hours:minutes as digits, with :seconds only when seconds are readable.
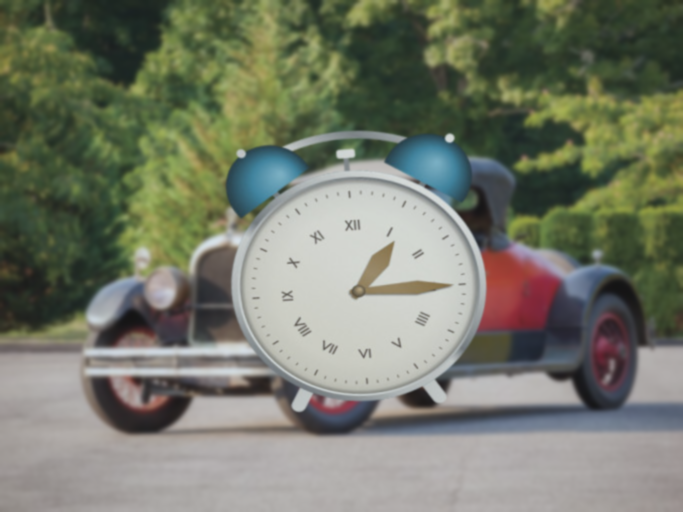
1:15
